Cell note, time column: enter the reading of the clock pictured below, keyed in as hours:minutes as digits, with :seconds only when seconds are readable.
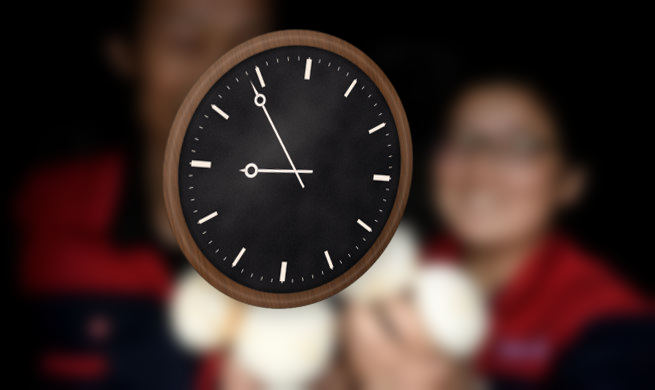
8:54
